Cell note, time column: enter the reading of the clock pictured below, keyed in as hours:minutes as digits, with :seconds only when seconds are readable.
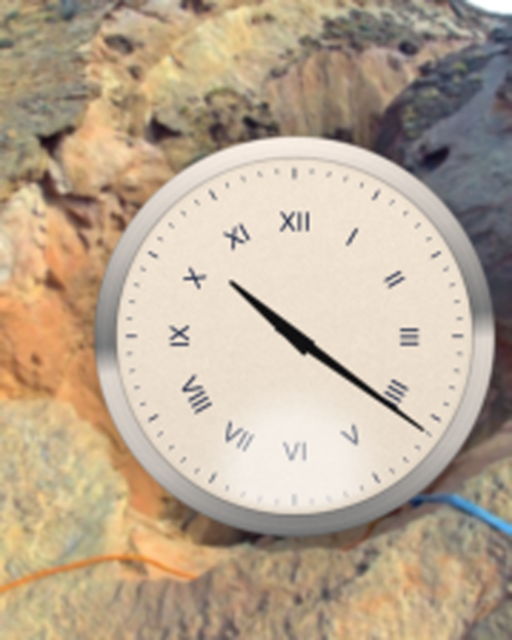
10:21
